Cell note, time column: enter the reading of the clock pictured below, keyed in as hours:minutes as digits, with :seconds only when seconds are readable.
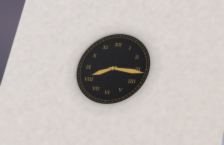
8:16
